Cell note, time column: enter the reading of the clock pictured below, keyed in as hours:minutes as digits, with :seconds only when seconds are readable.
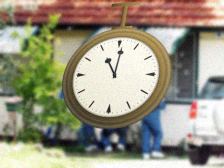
11:01
